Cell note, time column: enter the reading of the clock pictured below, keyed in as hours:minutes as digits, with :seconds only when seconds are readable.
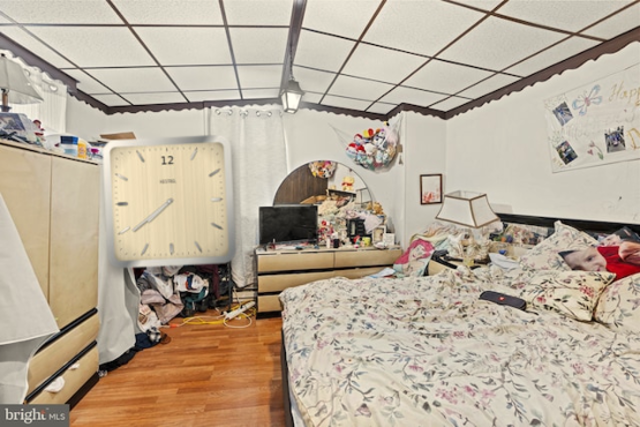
7:39
